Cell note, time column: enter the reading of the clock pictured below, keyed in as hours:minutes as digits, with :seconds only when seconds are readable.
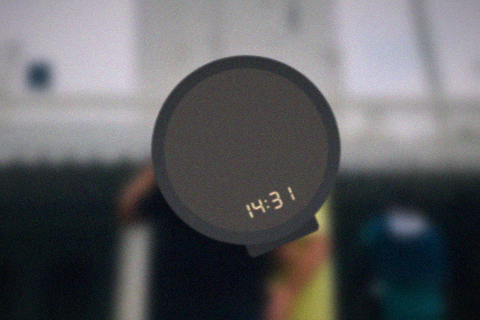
14:31
